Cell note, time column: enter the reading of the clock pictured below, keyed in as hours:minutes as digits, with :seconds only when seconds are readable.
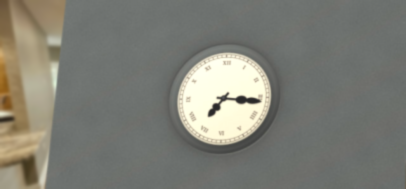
7:16
